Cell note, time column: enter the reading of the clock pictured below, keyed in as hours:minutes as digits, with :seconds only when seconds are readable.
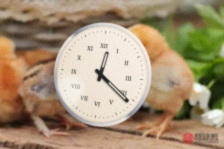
12:21
